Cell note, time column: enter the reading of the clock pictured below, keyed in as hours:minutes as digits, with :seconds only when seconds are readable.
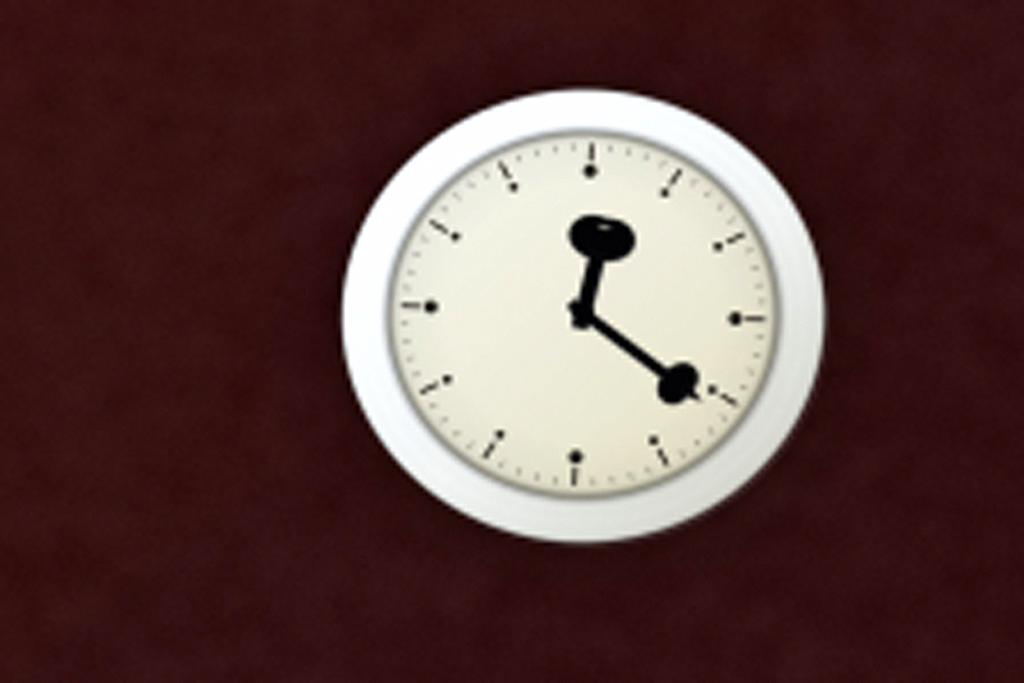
12:21
